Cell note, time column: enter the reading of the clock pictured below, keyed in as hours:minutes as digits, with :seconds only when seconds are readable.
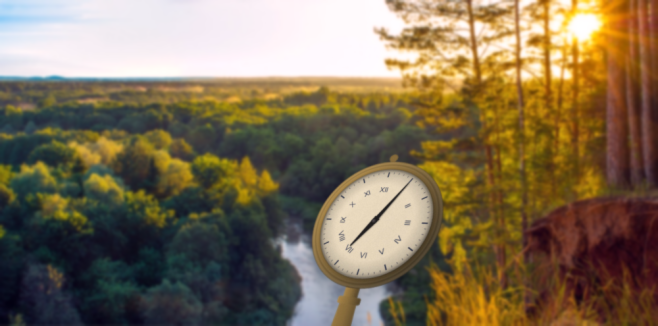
7:05
